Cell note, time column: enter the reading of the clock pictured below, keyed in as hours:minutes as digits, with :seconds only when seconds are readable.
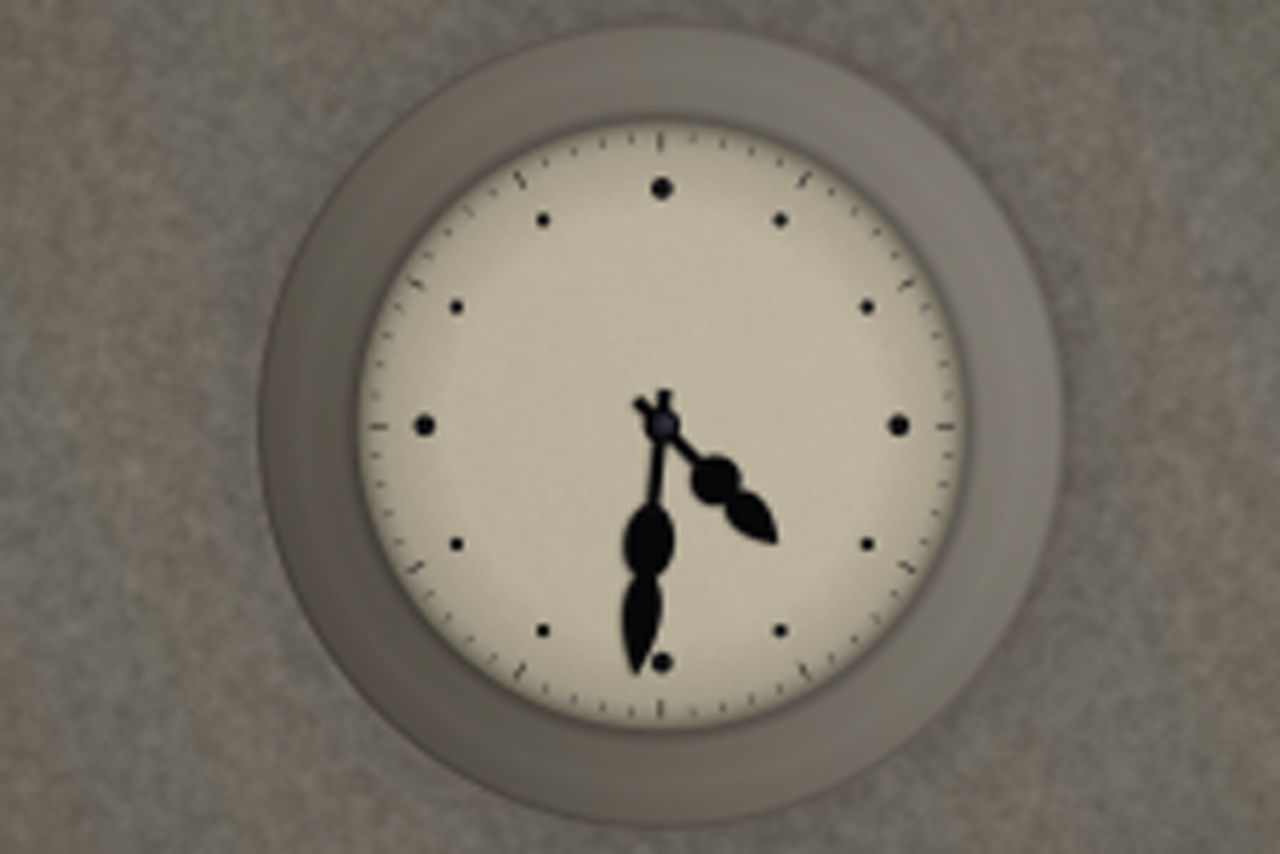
4:31
